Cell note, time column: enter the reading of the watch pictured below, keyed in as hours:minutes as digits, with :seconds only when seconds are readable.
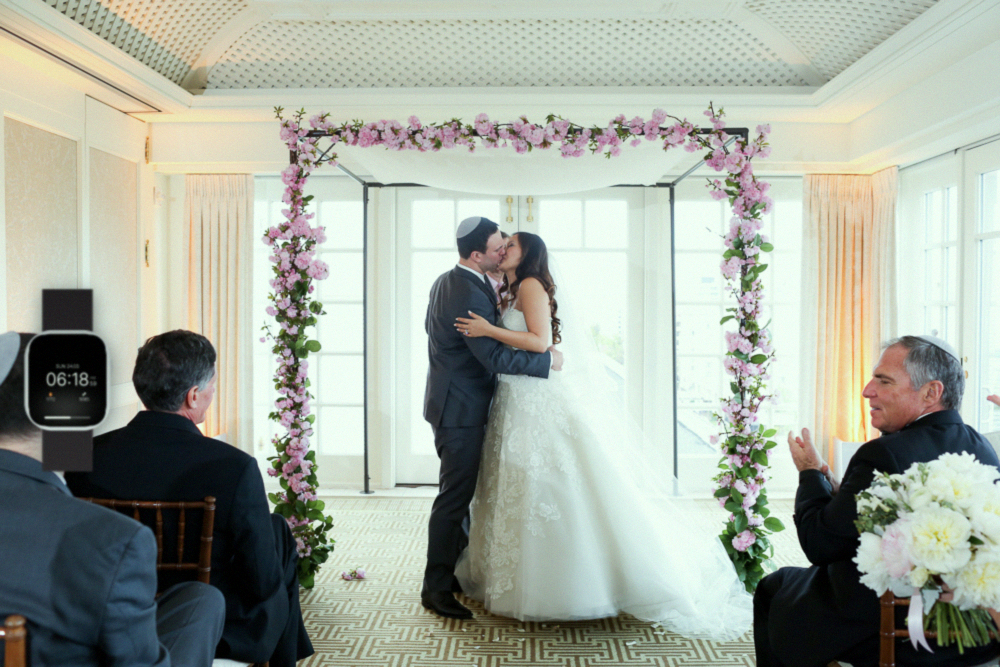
6:18
